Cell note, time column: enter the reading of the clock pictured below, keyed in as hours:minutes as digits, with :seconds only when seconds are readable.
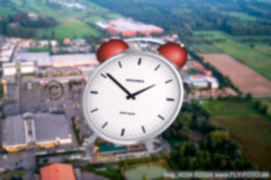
1:51
